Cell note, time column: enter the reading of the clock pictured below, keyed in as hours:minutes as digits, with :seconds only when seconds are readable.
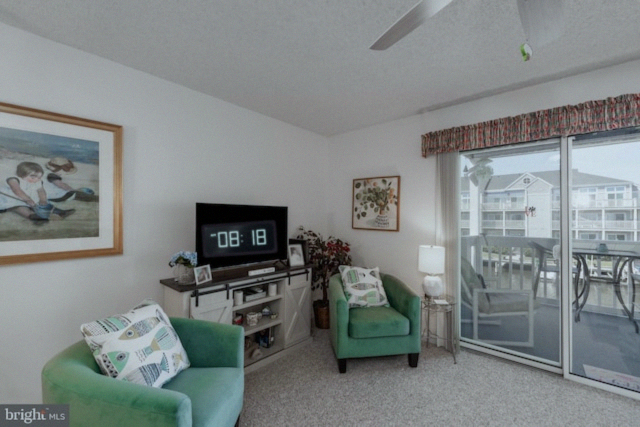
8:18
